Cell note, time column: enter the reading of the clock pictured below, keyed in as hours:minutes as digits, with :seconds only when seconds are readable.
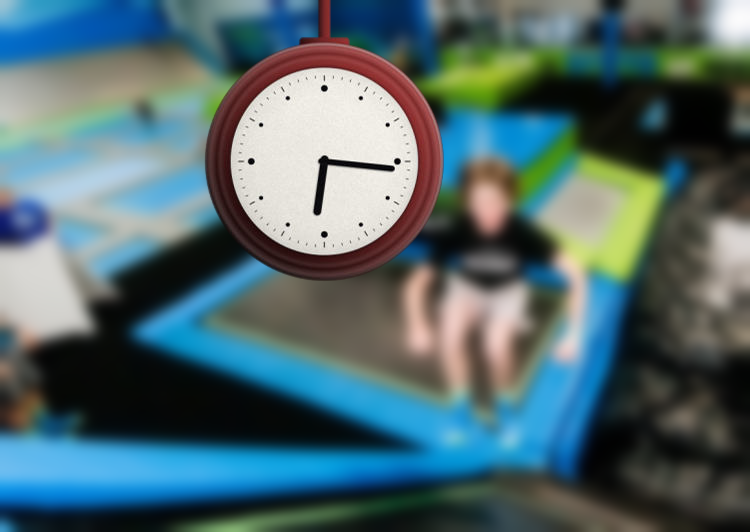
6:16
